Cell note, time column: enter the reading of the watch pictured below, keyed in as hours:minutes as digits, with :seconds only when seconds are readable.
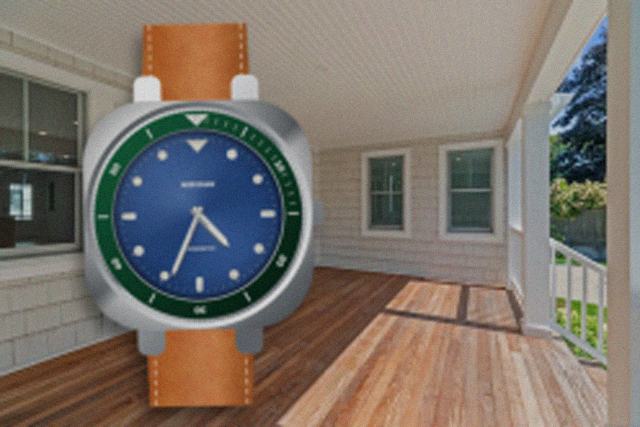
4:34
